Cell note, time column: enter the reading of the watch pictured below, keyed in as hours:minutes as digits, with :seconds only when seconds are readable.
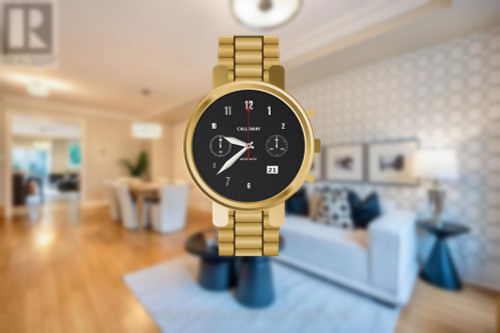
9:38
